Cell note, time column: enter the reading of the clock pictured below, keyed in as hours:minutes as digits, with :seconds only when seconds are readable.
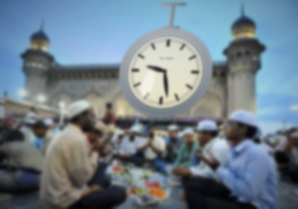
9:28
